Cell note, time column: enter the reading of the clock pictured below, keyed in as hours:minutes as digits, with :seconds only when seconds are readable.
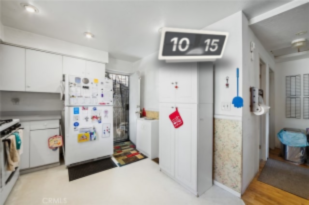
10:15
